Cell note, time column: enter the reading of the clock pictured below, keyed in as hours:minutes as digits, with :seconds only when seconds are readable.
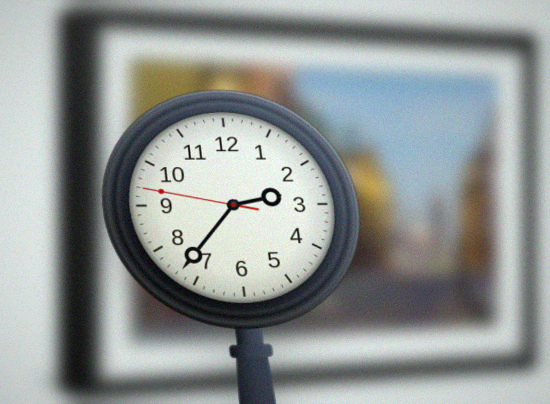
2:36:47
